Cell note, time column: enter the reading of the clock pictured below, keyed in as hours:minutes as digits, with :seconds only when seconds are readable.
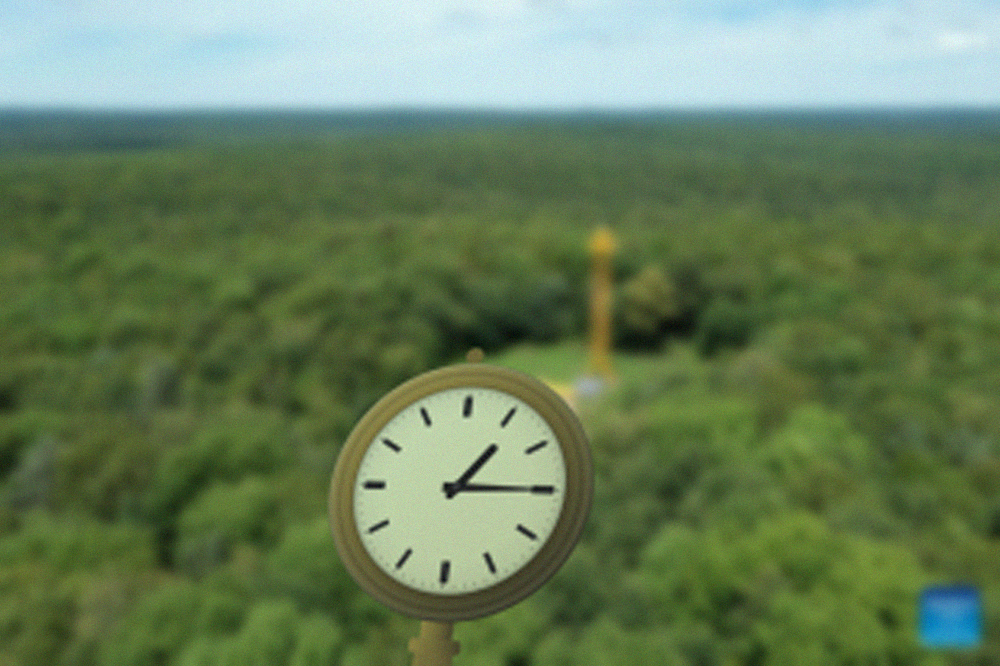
1:15
